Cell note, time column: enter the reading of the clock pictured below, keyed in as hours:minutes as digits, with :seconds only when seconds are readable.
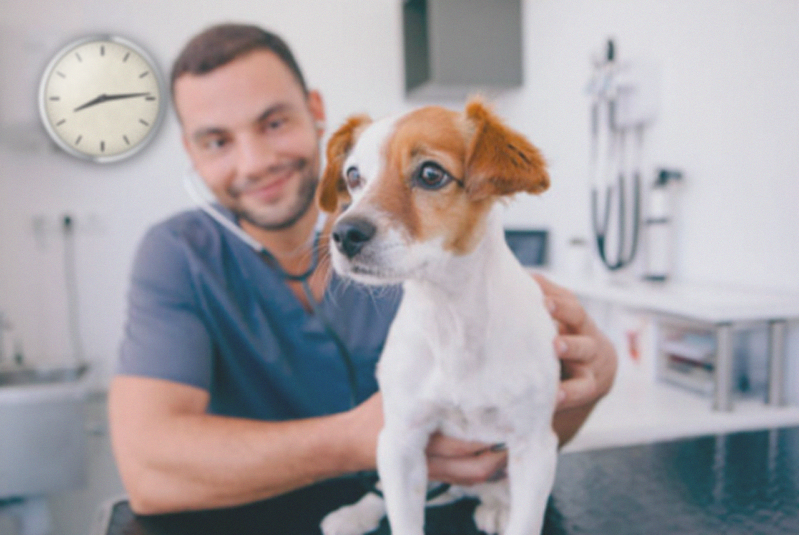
8:14
